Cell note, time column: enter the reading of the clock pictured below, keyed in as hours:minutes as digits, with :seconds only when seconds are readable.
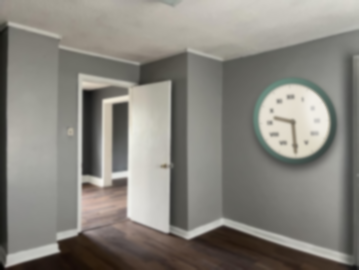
9:30
